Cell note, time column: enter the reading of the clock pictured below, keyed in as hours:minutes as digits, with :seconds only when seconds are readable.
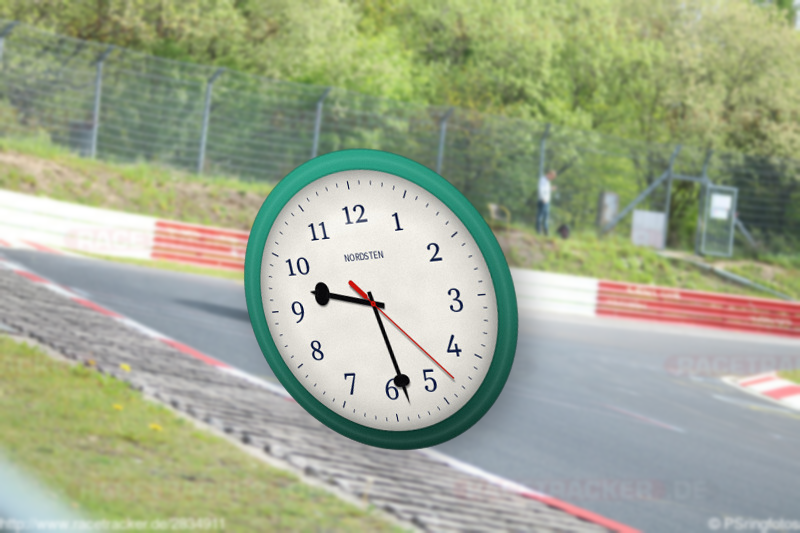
9:28:23
